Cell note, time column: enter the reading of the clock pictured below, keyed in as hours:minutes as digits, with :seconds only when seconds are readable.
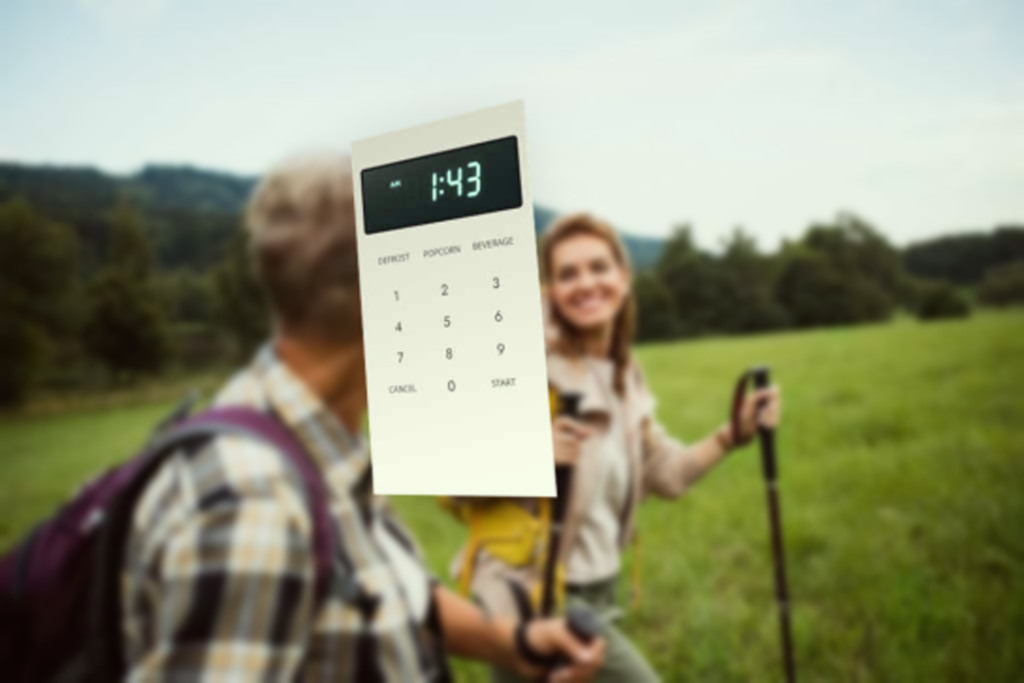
1:43
